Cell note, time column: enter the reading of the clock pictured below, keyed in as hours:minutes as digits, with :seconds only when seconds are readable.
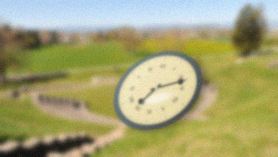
7:12
